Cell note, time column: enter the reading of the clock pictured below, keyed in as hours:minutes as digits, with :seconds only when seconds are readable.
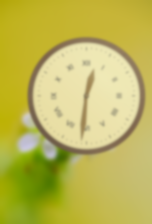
12:31
